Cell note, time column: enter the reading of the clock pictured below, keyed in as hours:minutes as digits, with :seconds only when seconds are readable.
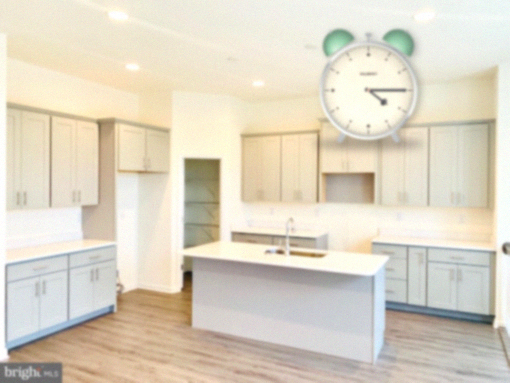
4:15
